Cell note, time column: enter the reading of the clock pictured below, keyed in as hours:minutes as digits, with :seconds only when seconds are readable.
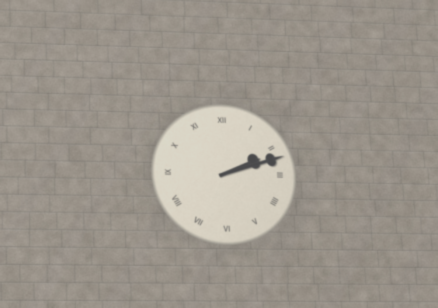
2:12
